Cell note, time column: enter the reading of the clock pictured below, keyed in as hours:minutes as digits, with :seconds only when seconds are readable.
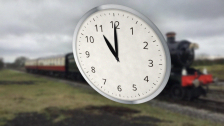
11:00
